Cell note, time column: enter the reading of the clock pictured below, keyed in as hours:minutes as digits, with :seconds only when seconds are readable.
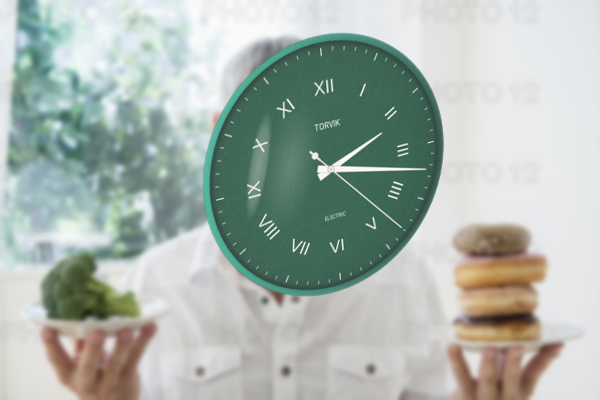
2:17:23
